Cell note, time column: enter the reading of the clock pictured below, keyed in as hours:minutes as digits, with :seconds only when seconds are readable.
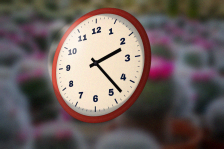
2:23
